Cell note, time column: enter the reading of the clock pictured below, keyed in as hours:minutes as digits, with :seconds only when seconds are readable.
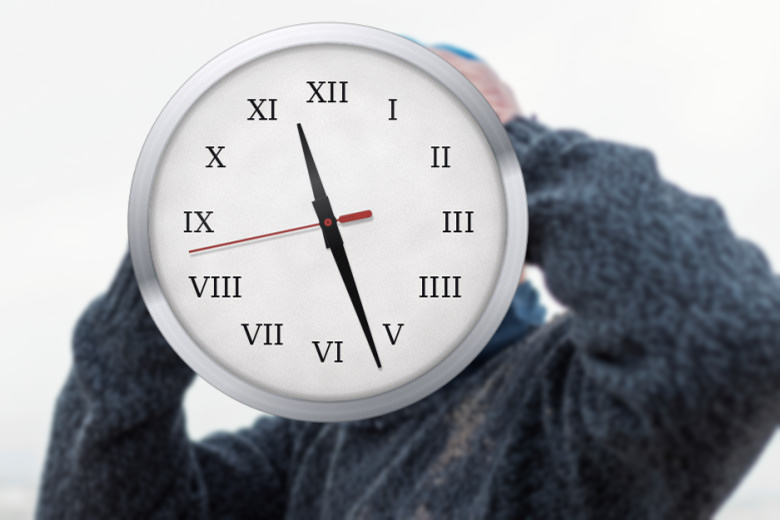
11:26:43
